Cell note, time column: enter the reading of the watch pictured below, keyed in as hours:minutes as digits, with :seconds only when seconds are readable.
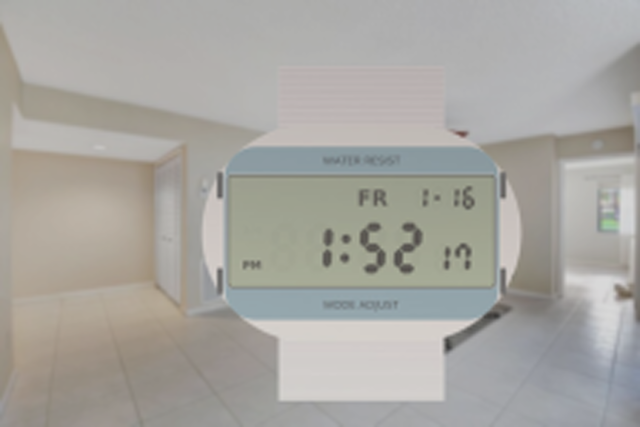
1:52:17
